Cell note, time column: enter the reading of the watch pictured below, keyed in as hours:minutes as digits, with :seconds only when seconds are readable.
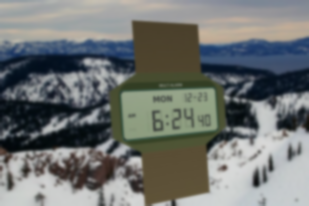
6:24
